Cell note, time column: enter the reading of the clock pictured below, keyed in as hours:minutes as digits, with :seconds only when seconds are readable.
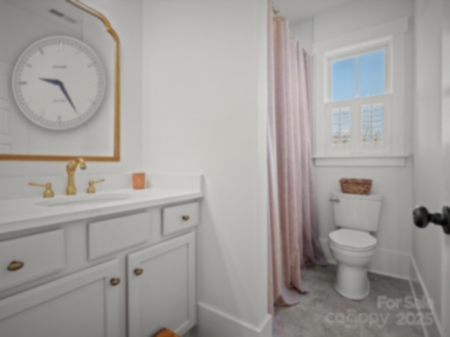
9:25
